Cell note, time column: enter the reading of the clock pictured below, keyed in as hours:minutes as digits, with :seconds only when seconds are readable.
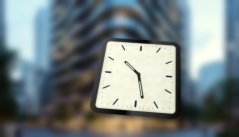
10:28
